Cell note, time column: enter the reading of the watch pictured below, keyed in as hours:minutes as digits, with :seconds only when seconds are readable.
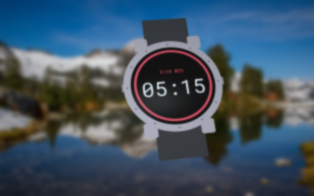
5:15
